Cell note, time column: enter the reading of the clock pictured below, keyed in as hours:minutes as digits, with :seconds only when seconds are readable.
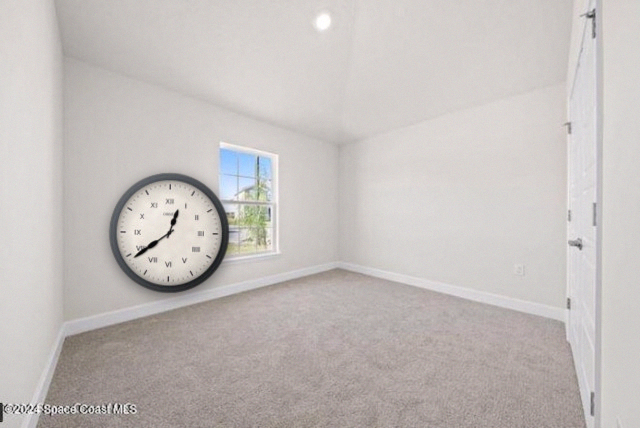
12:39
